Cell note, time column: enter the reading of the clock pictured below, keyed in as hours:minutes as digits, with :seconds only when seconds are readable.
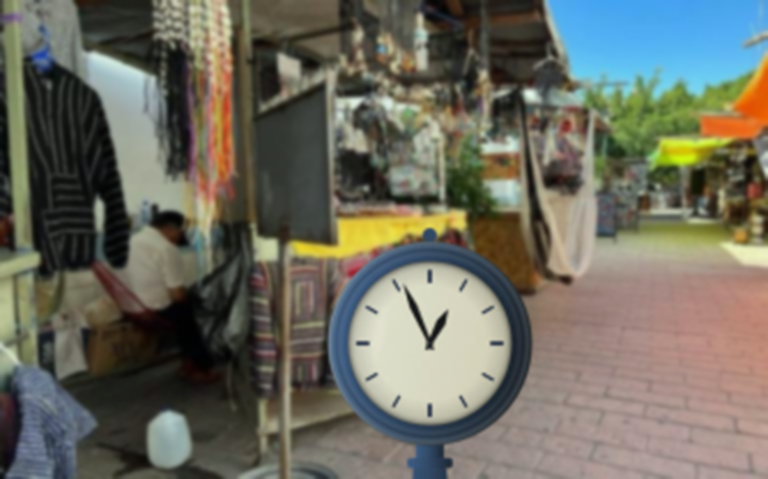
12:56
